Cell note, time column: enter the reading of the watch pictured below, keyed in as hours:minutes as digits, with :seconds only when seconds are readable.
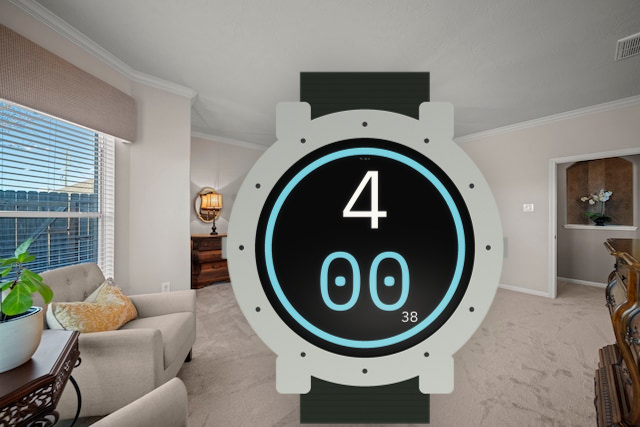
4:00:38
